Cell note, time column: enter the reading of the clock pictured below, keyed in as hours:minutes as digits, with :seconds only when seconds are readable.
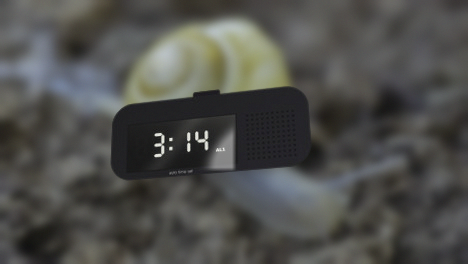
3:14
